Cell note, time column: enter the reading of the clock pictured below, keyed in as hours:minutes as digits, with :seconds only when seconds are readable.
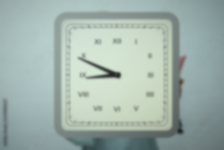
8:49
